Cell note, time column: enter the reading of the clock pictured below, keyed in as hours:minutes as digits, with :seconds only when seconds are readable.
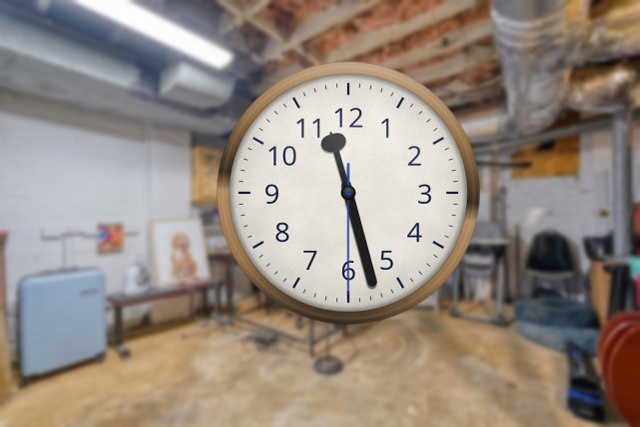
11:27:30
